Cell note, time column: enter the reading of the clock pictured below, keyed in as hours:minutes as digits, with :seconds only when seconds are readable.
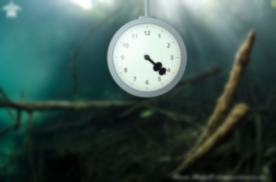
4:22
